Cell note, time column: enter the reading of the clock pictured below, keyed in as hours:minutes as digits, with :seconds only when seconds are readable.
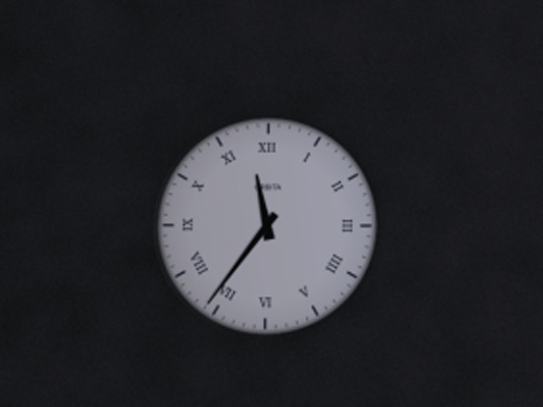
11:36
